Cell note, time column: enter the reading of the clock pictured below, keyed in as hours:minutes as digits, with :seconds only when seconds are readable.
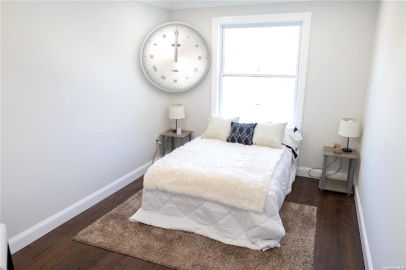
12:00
